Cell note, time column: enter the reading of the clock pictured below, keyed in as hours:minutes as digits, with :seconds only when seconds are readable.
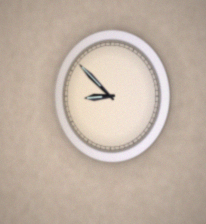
8:52
